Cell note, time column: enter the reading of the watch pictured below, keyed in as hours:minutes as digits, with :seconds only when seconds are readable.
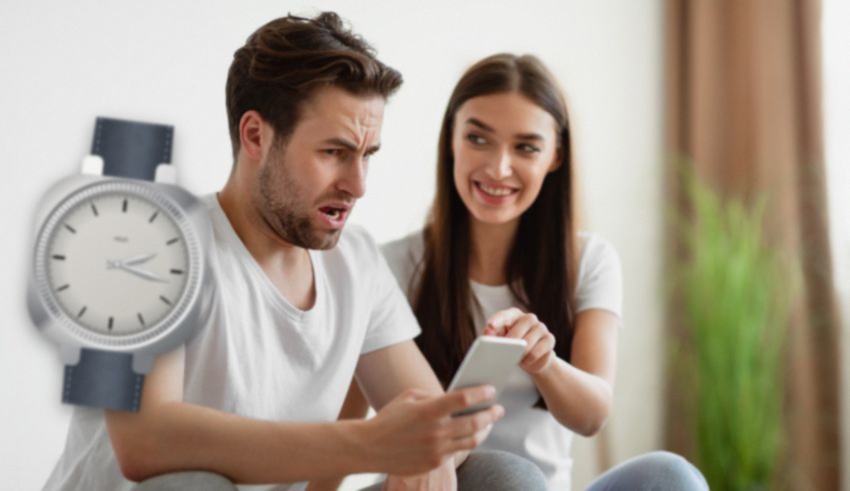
2:17
